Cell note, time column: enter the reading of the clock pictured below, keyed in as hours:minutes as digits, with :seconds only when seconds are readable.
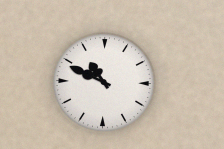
10:49
